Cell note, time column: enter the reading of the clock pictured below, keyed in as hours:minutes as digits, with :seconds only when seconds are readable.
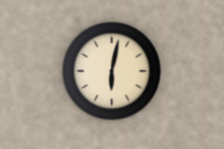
6:02
